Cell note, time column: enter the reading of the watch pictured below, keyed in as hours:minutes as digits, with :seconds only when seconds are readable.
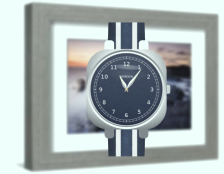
11:06
